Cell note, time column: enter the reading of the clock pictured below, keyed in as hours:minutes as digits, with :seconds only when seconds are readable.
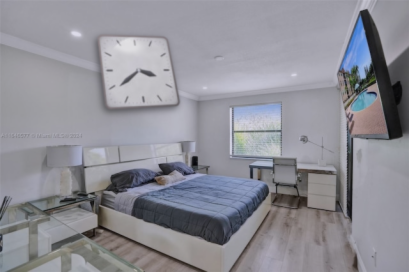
3:39
